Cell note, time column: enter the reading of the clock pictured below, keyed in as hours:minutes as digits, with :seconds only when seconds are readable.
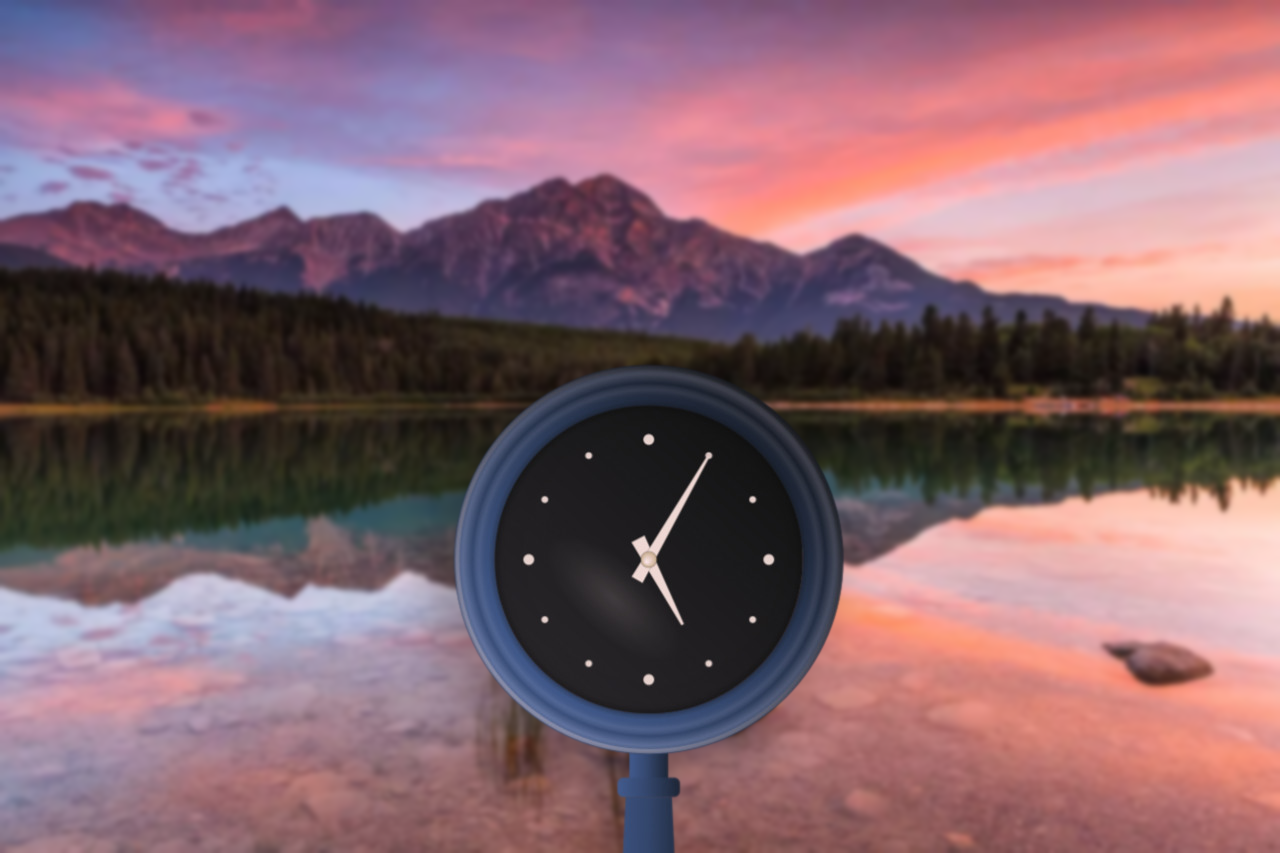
5:05
